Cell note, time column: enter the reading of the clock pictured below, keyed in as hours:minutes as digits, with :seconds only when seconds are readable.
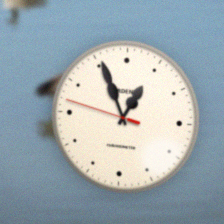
12:55:47
